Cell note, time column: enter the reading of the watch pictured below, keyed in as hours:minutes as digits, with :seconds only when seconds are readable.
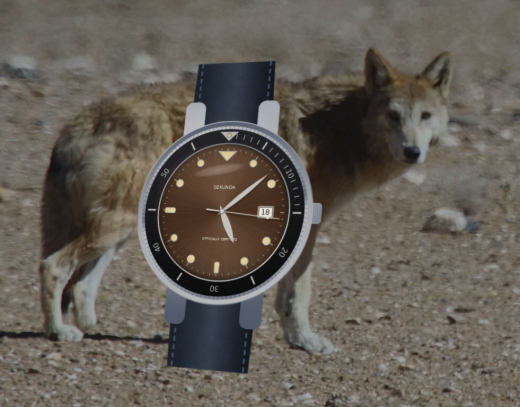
5:08:16
